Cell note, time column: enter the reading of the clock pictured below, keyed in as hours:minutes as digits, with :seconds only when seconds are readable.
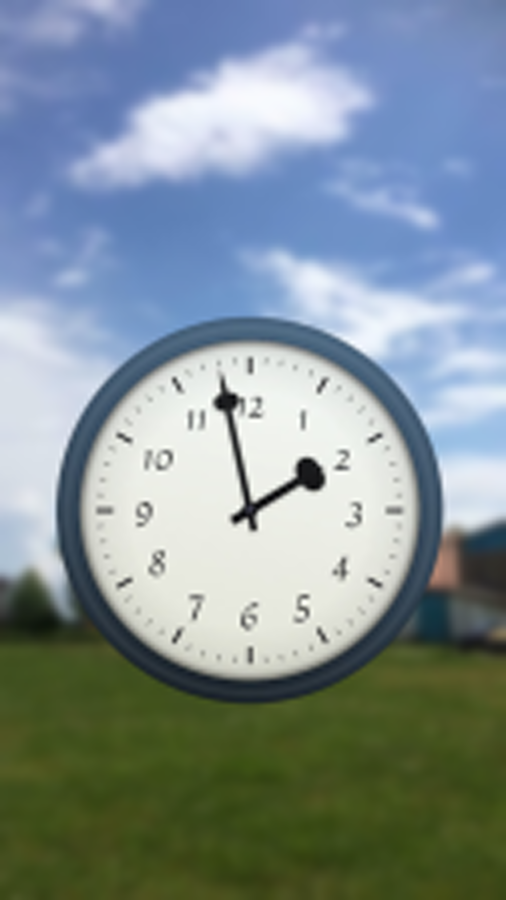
1:58
